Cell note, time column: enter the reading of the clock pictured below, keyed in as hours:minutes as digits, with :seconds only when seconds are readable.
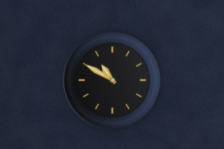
10:50
